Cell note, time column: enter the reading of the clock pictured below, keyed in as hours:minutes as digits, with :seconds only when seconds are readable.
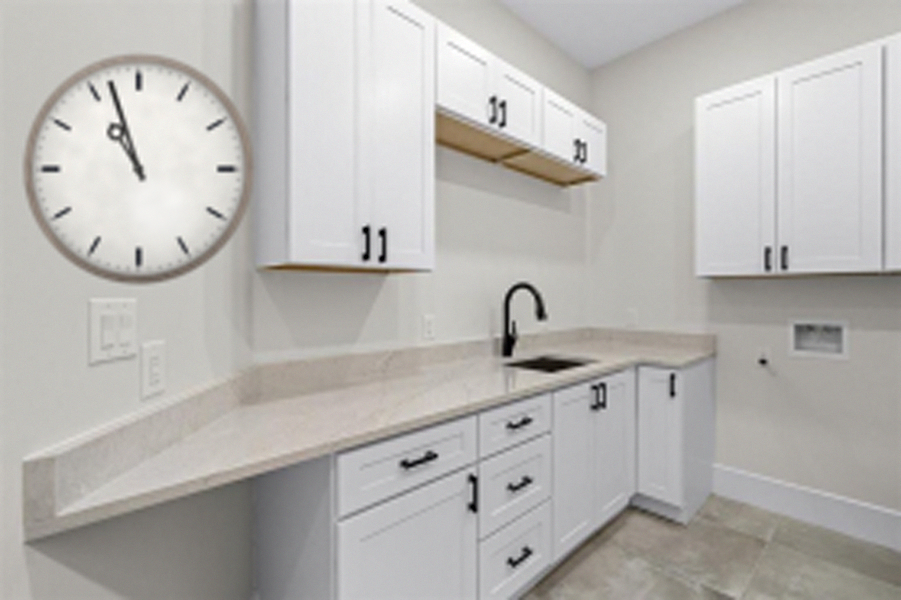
10:57
